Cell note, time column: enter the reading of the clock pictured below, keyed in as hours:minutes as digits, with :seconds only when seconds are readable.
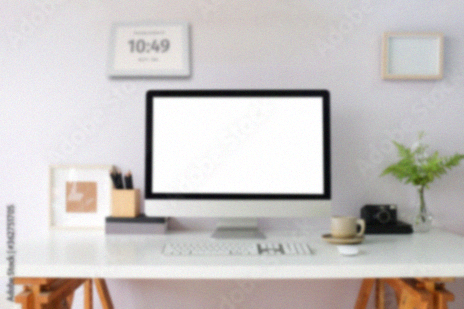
10:49
